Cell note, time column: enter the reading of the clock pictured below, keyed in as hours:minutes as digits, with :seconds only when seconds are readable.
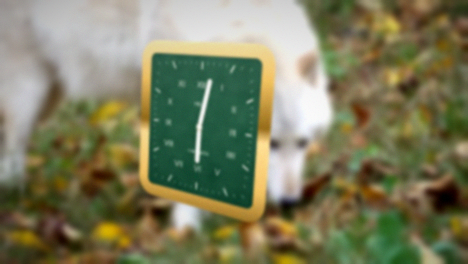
6:02
